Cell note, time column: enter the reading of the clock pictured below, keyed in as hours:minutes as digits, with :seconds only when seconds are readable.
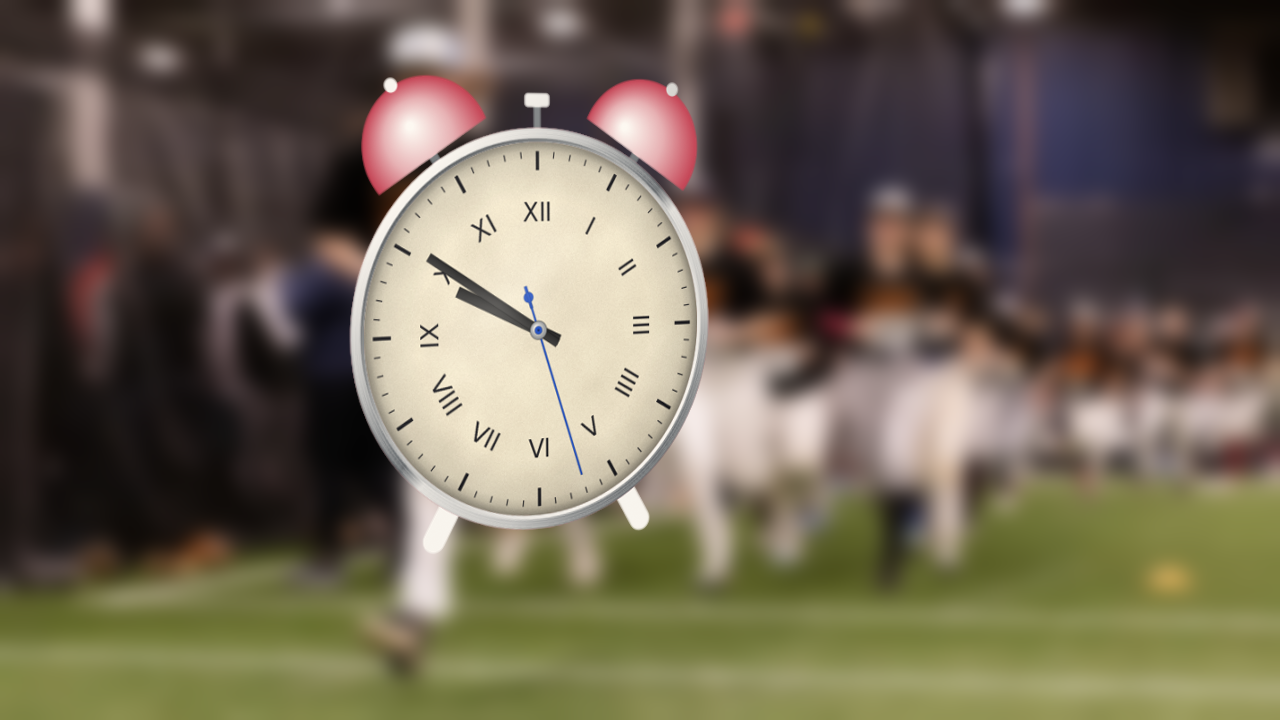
9:50:27
